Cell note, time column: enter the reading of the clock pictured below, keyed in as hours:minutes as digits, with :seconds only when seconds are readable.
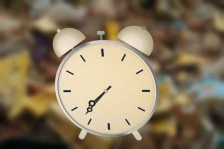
7:37
